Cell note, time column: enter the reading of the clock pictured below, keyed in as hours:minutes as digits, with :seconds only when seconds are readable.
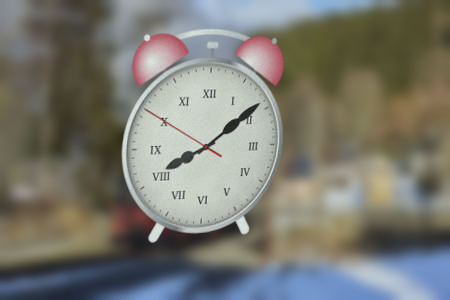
8:08:50
